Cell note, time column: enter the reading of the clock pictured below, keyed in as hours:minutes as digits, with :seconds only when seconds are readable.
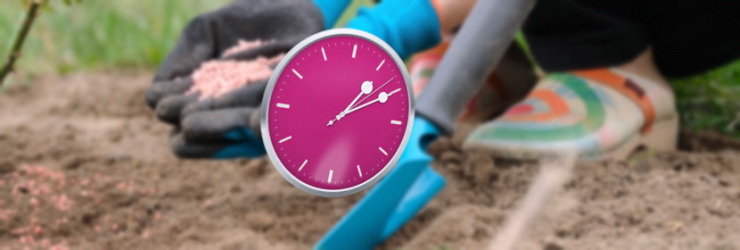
1:10:08
